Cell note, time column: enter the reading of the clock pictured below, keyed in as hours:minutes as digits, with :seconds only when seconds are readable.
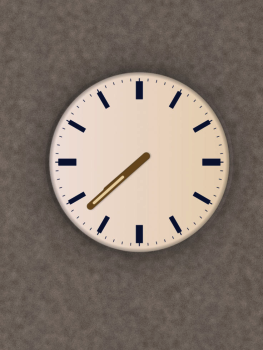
7:38
